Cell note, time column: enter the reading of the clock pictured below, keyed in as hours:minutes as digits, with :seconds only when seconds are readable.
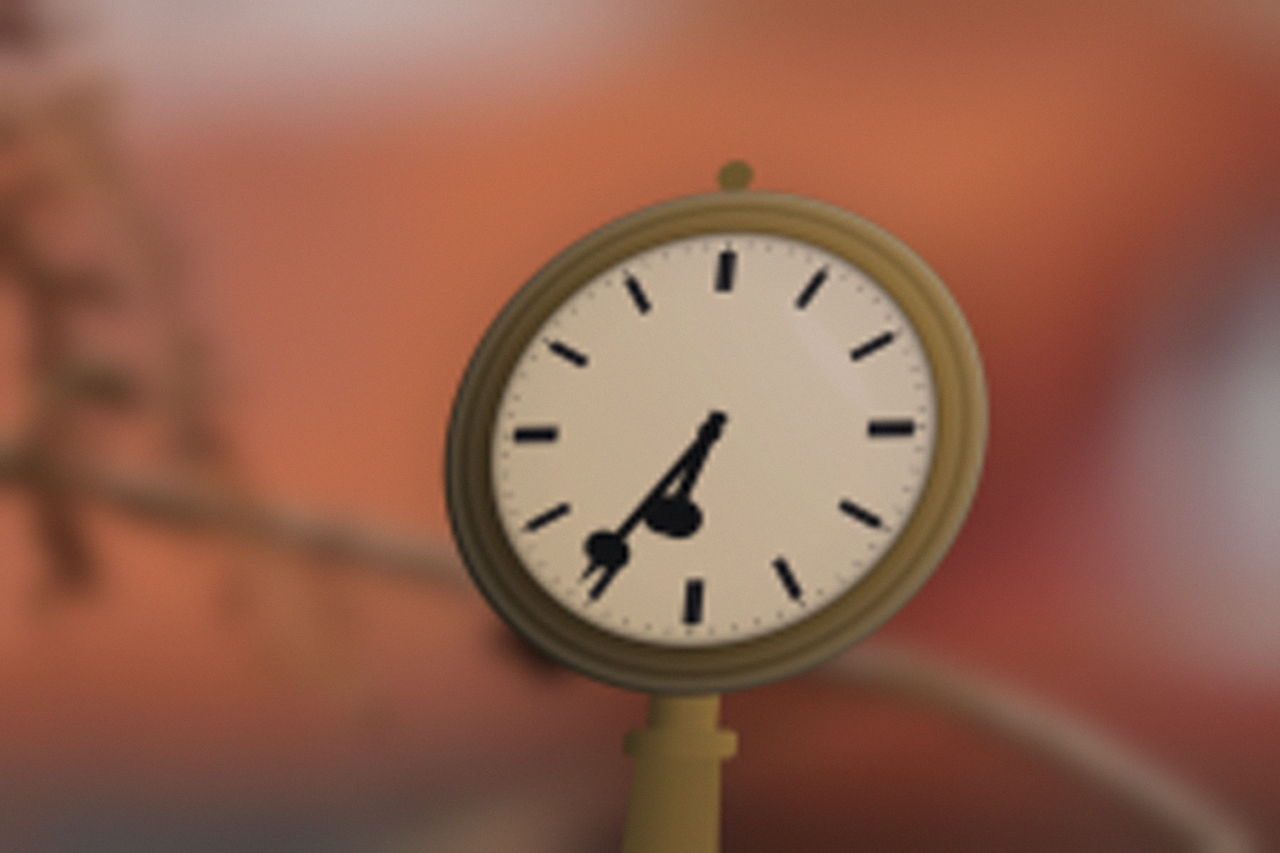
6:36
